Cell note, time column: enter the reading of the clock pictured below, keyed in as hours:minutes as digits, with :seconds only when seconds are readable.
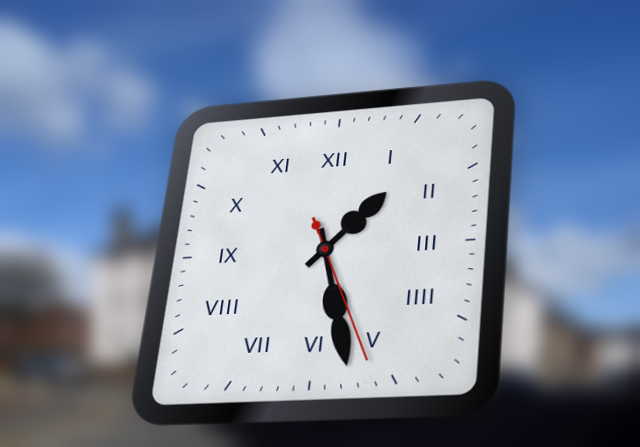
1:27:26
